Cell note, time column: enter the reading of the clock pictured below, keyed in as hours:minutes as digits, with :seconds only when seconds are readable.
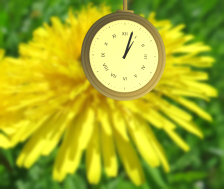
1:03
